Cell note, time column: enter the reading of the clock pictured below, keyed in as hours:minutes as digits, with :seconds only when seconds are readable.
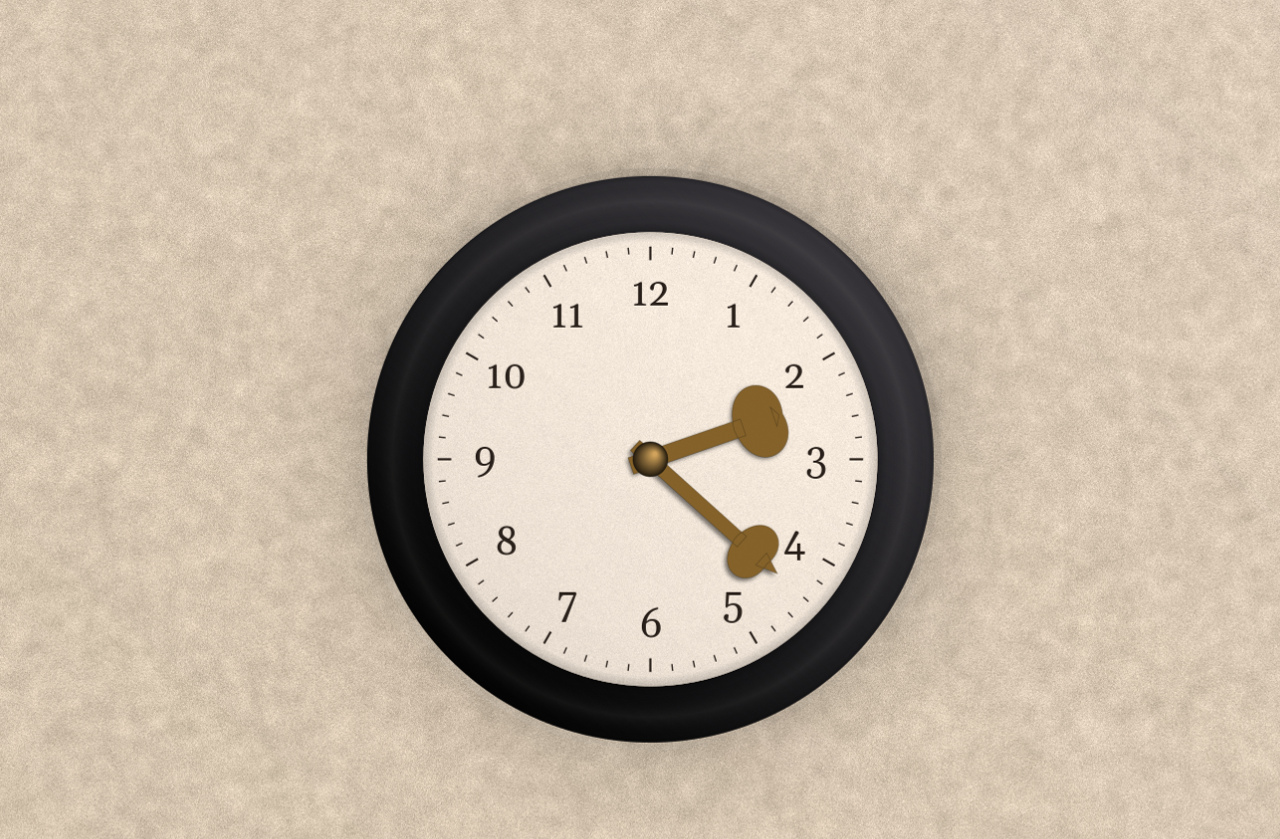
2:22
